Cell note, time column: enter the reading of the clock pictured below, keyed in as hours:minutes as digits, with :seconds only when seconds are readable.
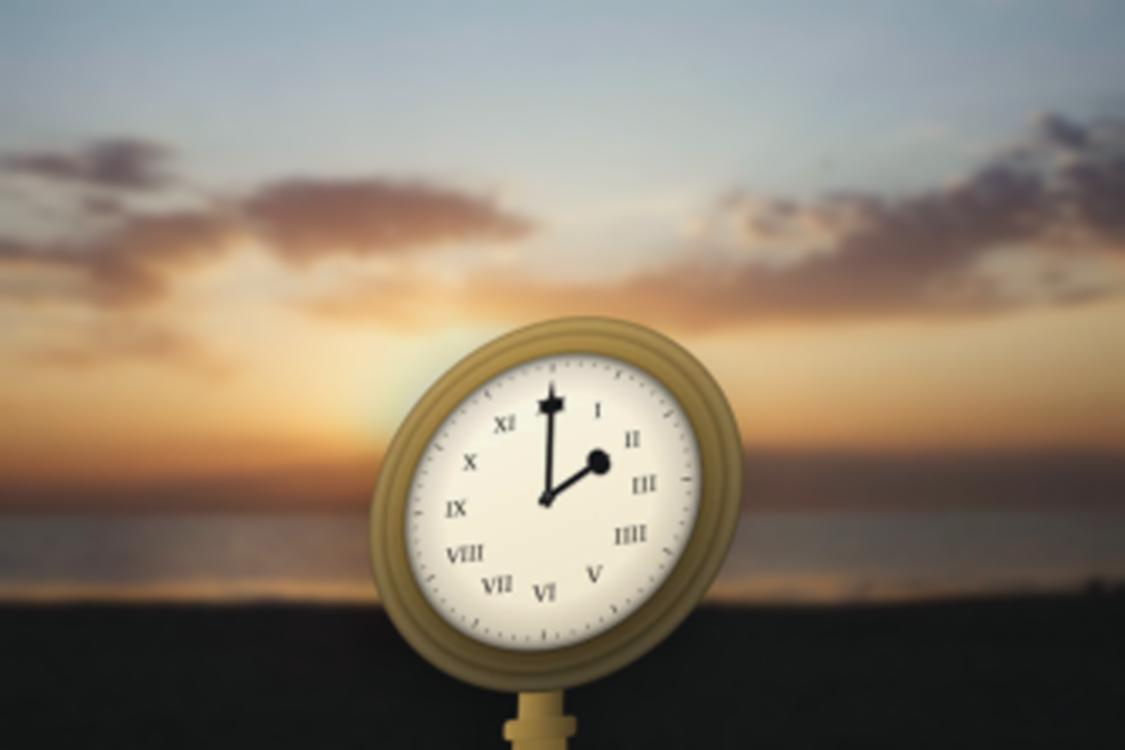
2:00
